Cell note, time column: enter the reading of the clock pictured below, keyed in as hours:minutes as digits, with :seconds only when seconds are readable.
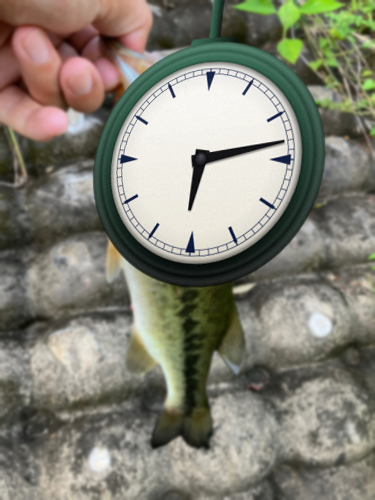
6:13
